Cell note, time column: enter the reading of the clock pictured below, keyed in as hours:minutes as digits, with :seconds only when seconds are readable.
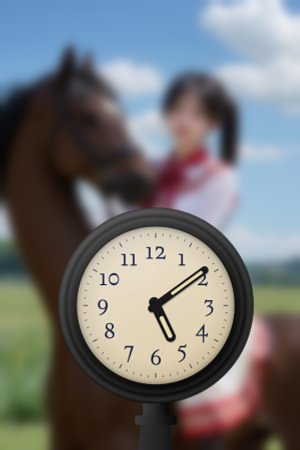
5:09
